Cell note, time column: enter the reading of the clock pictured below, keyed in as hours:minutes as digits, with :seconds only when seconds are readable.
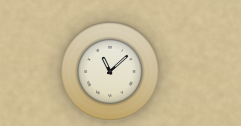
11:08
